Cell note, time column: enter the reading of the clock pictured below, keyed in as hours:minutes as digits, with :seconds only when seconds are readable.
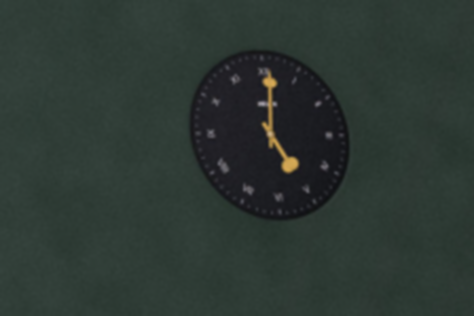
5:01
